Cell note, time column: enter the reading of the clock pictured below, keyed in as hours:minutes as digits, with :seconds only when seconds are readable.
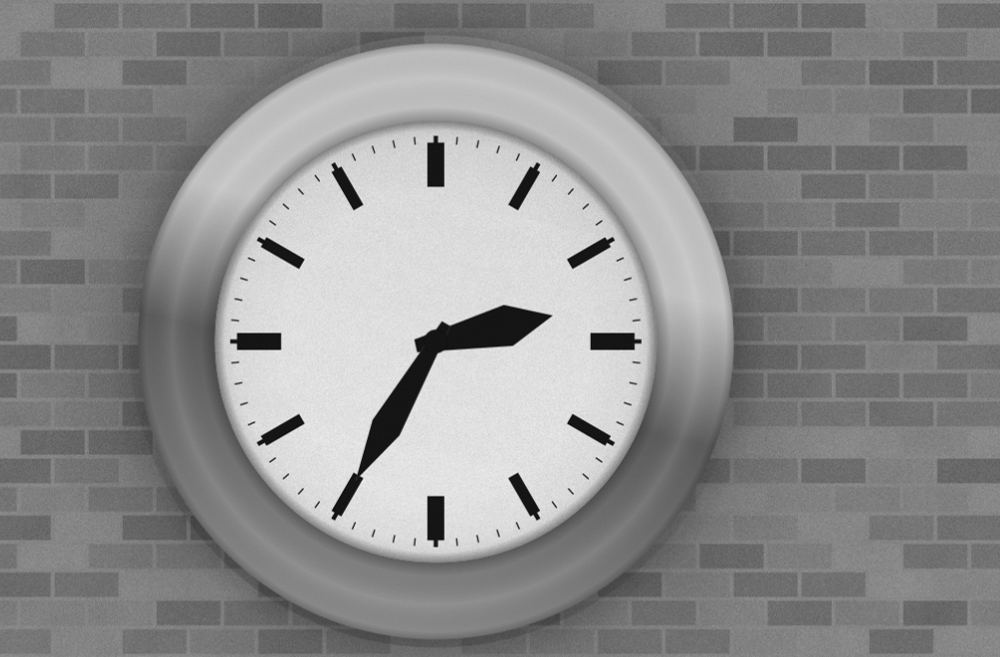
2:35
